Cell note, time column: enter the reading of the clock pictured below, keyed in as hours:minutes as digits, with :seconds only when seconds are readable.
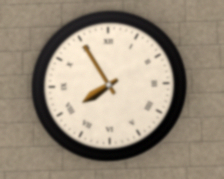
7:55
